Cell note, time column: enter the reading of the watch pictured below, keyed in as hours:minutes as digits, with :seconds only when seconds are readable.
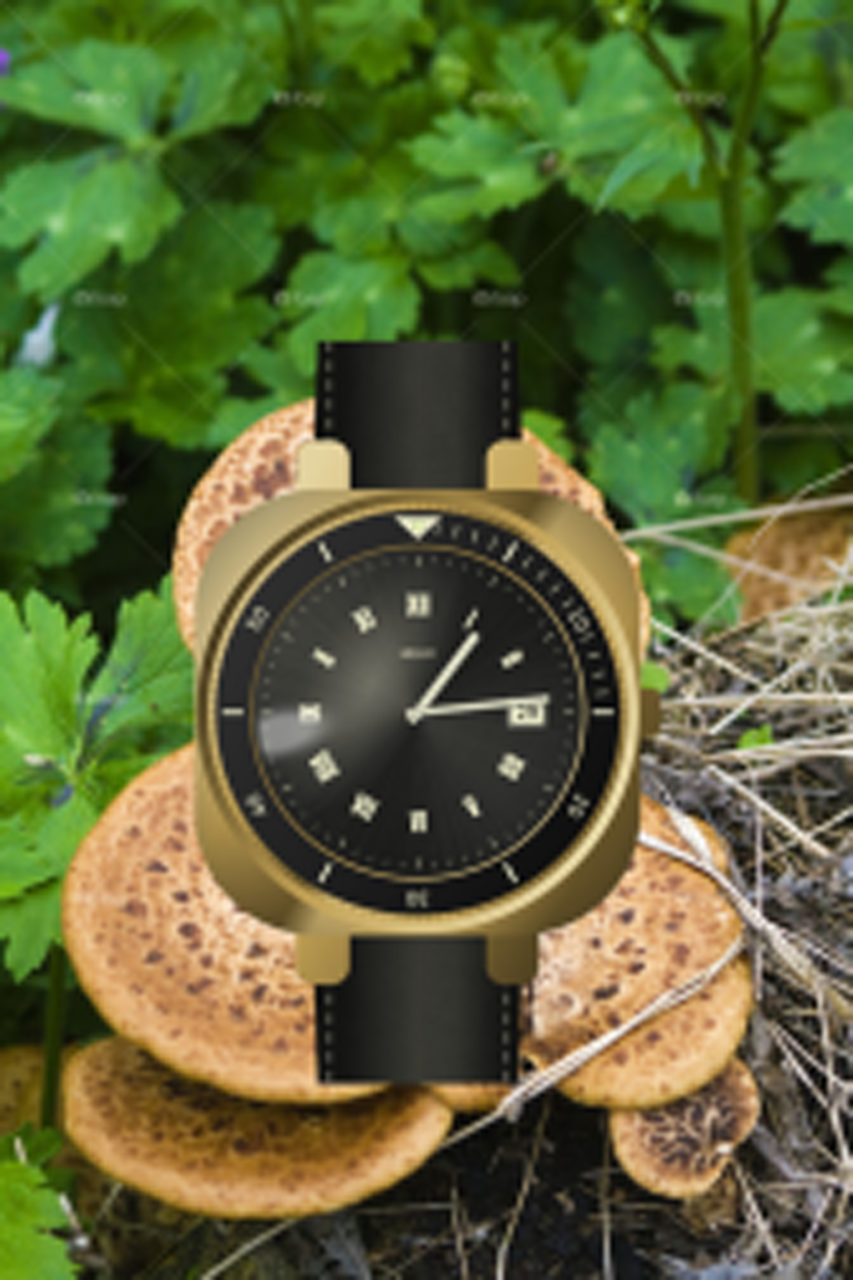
1:14
